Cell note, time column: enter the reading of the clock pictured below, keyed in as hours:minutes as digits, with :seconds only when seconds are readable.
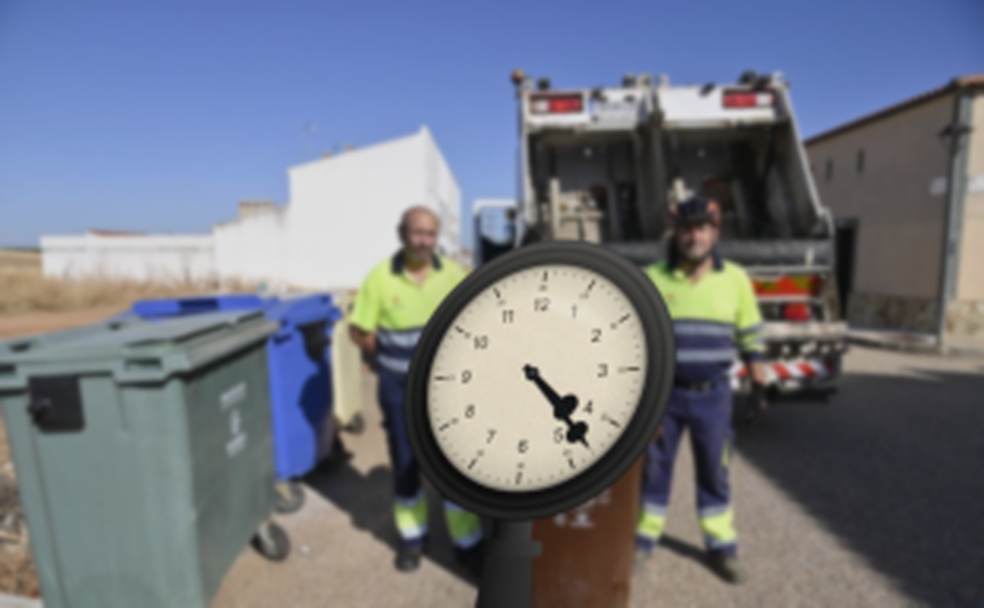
4:23
